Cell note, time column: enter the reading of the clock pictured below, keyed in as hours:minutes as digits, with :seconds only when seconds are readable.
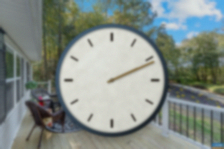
2:11
